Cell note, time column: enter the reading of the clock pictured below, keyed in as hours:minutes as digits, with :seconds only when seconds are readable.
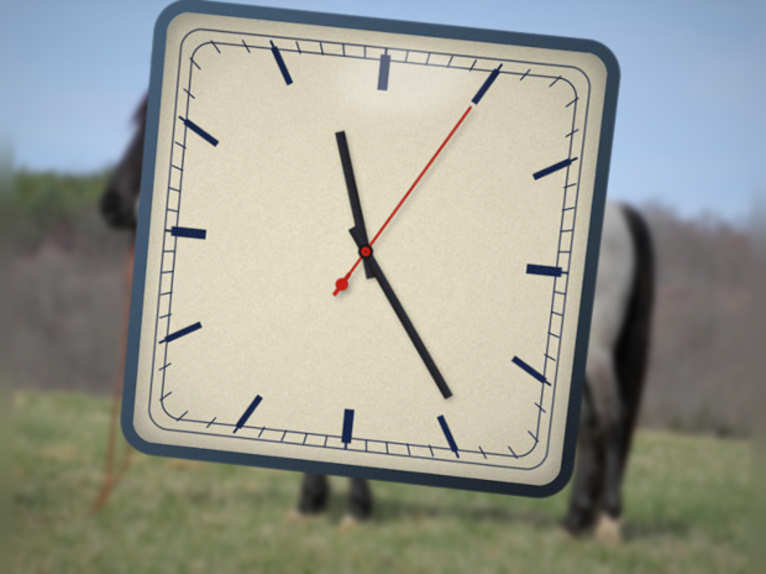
11:24:05
